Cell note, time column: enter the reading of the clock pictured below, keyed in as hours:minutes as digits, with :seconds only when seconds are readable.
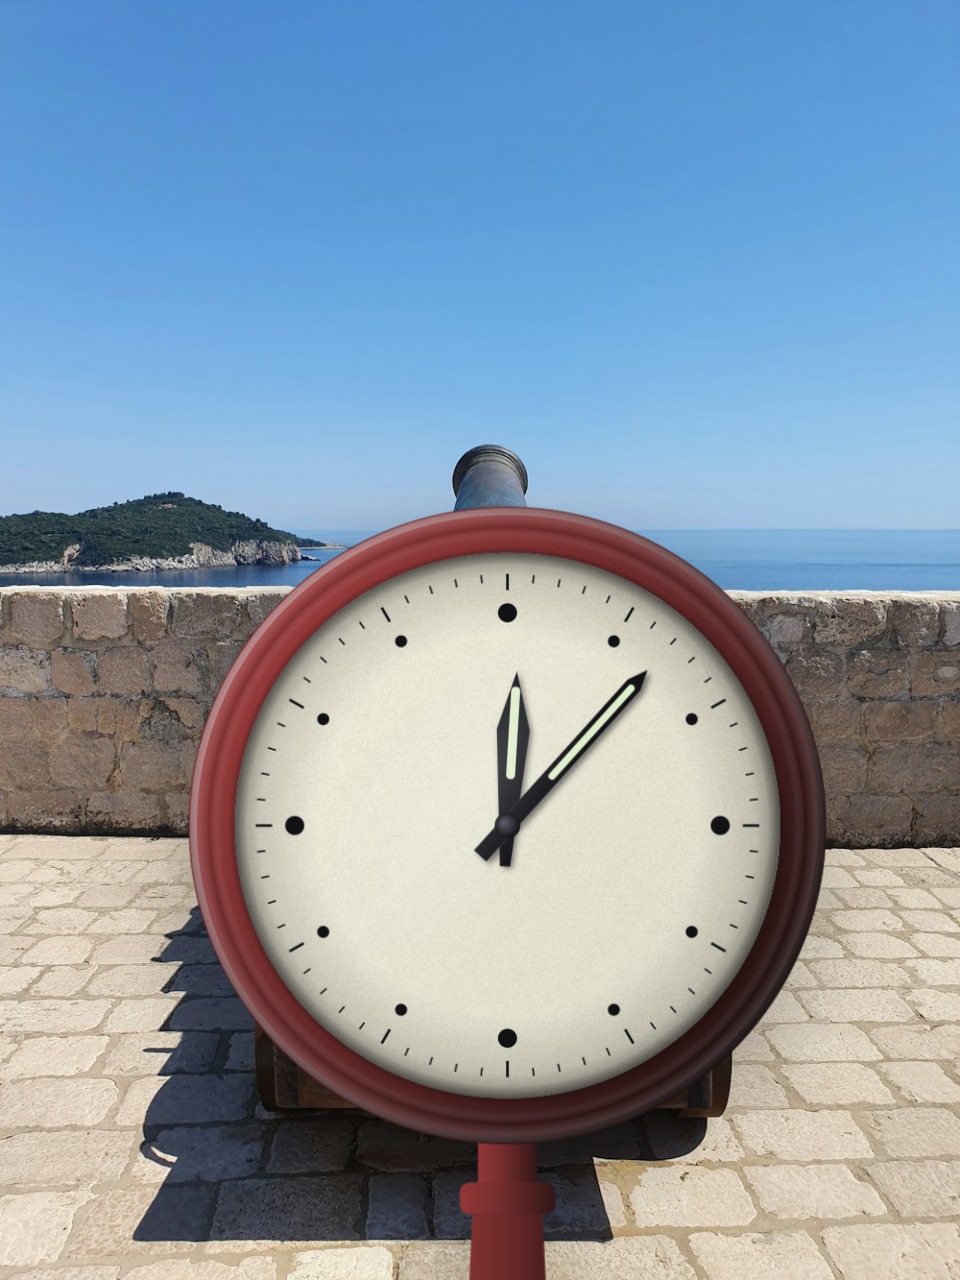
12:07
